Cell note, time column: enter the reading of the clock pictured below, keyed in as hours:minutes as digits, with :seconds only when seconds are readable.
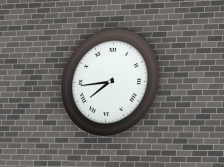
7:44
